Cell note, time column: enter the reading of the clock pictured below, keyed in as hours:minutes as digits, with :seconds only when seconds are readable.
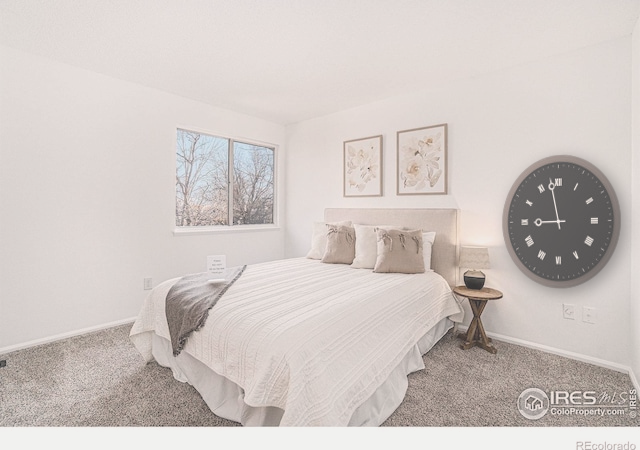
8:58
